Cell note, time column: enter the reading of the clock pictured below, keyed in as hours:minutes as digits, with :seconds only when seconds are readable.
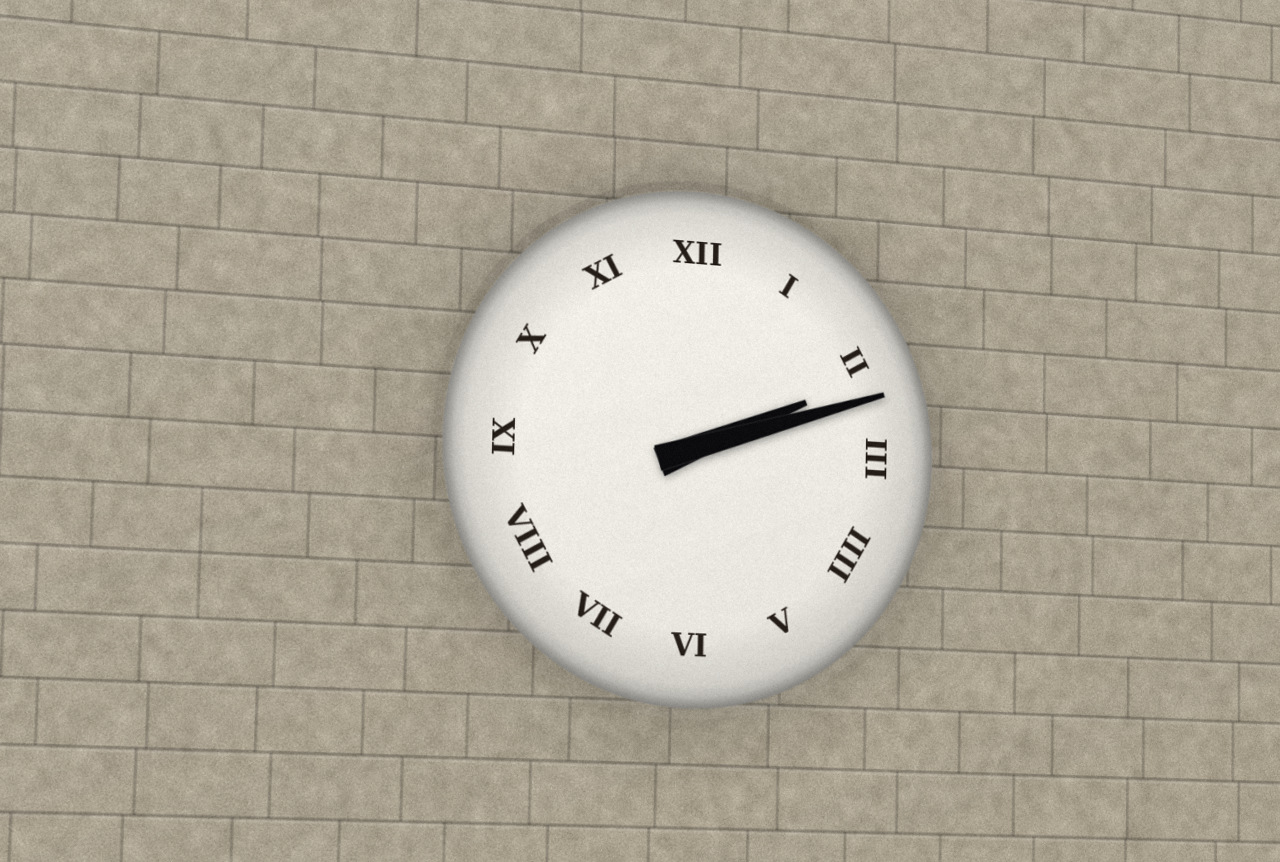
2:12
